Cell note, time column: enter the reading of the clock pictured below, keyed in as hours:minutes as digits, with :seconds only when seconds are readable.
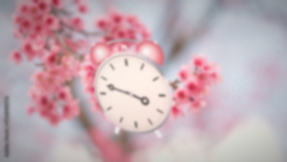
3:48
